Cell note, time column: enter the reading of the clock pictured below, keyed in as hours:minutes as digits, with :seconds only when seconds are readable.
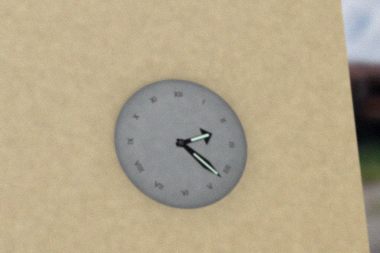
2:22
